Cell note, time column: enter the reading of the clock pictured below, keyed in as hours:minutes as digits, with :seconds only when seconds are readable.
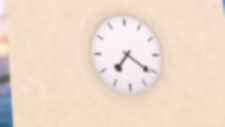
7:21
